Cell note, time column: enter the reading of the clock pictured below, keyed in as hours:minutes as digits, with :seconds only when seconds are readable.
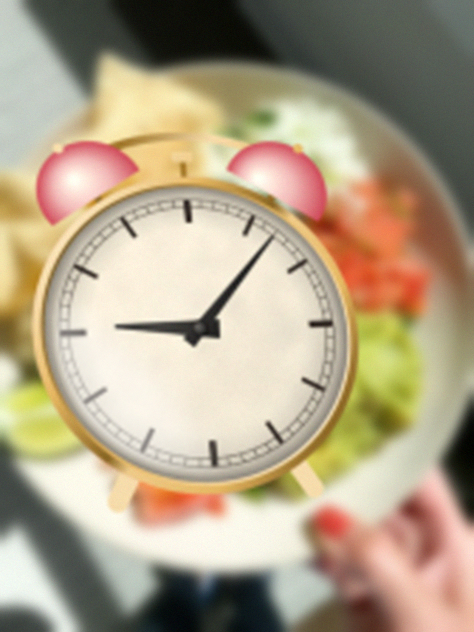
9:07
